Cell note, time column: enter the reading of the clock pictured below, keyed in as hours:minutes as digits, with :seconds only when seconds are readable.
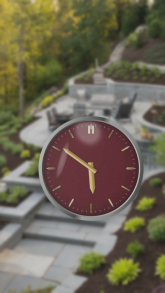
5:51
